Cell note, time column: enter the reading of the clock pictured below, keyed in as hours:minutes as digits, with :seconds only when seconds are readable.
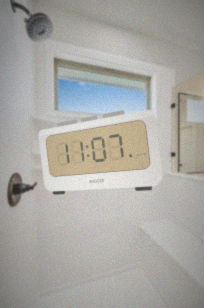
11:07
